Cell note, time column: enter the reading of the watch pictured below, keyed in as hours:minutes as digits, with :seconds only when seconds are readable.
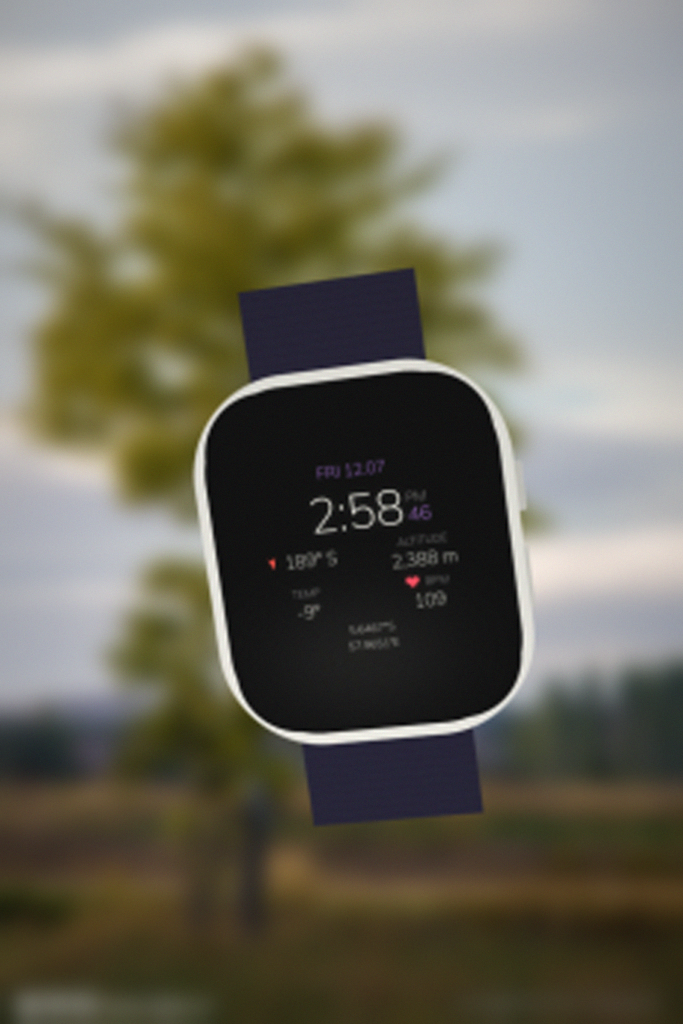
2:58
